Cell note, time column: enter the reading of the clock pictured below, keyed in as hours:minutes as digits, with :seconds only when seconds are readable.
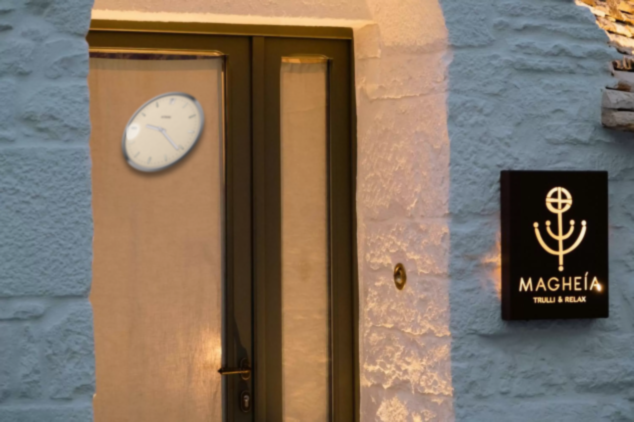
9:21
